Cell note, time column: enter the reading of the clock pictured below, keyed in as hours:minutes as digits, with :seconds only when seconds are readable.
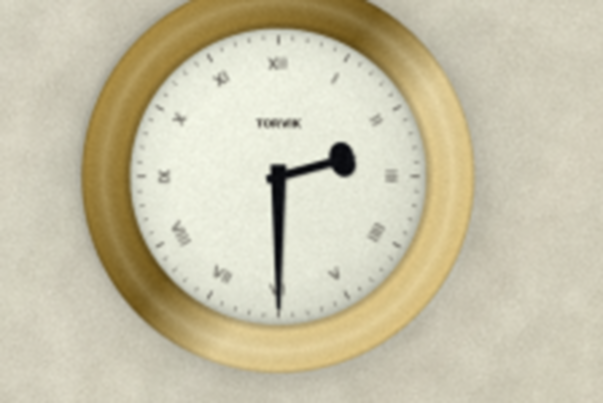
2:30
